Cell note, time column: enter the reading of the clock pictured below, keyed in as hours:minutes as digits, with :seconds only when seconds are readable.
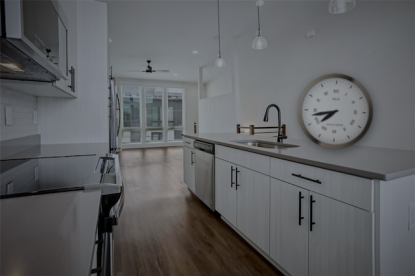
7:43
